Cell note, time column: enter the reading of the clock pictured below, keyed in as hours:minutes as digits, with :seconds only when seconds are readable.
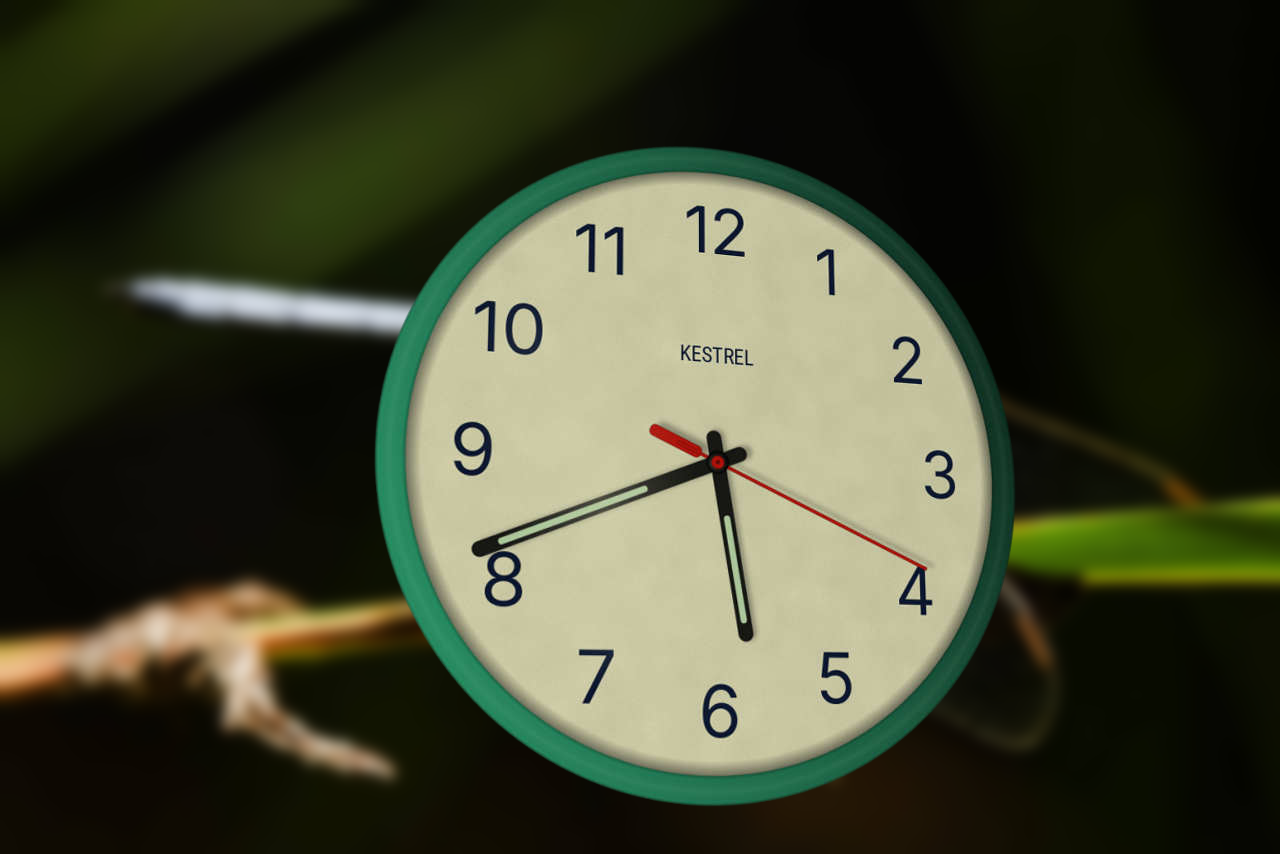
5:41:19
